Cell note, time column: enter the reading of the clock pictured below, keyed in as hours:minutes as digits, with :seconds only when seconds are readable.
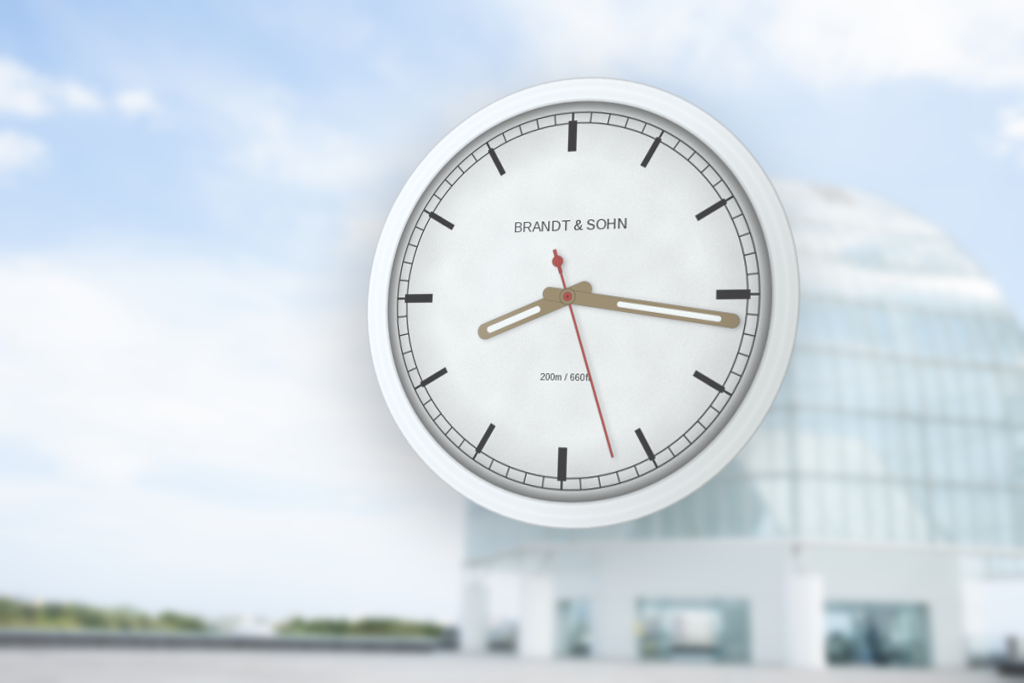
8:16:27
